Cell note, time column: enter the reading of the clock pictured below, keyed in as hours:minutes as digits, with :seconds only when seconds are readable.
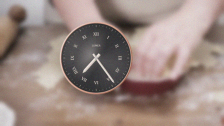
7:24
